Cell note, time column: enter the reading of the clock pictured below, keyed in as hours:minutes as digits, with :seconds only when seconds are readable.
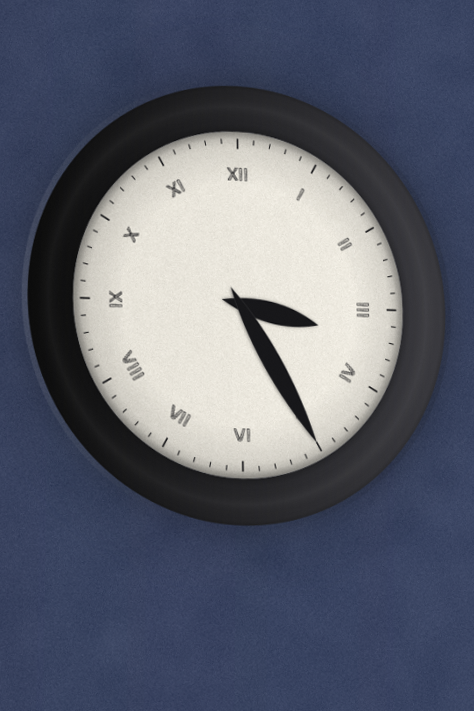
3:25
